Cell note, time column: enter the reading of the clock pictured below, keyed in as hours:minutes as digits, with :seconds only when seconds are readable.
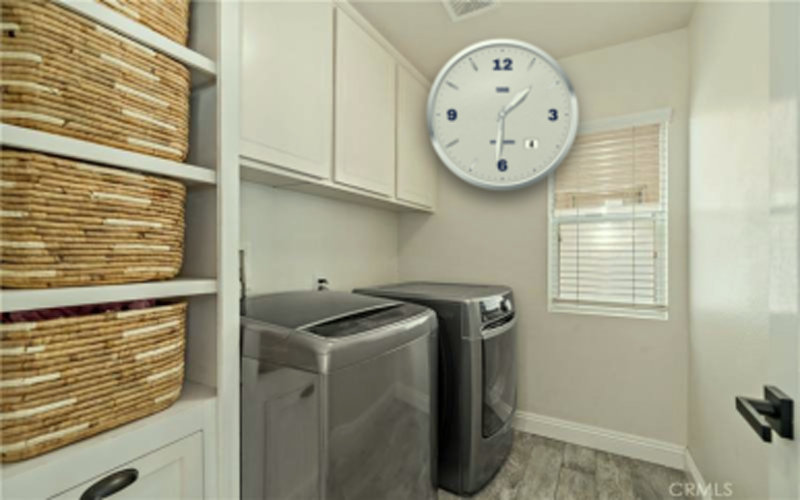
1:31
